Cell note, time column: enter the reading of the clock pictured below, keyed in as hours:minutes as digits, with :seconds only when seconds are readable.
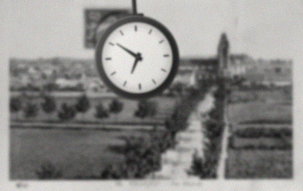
6:51
